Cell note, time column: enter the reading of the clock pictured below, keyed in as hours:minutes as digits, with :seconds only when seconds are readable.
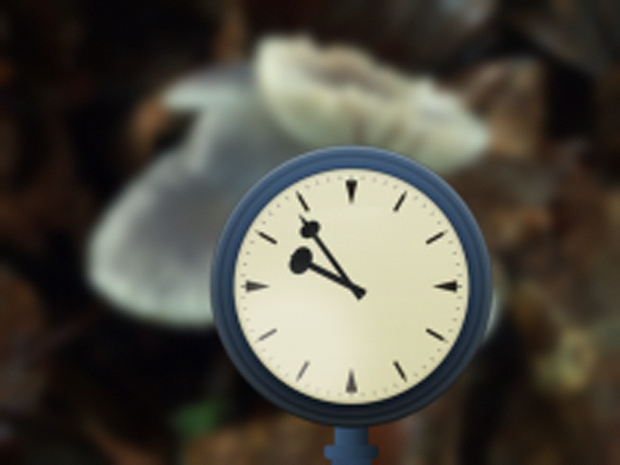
9:54
